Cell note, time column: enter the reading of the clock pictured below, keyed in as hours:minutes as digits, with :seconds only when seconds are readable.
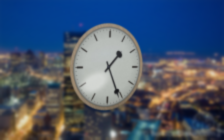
1:26
